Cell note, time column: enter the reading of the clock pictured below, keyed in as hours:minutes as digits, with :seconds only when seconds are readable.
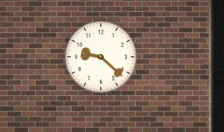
9:22
